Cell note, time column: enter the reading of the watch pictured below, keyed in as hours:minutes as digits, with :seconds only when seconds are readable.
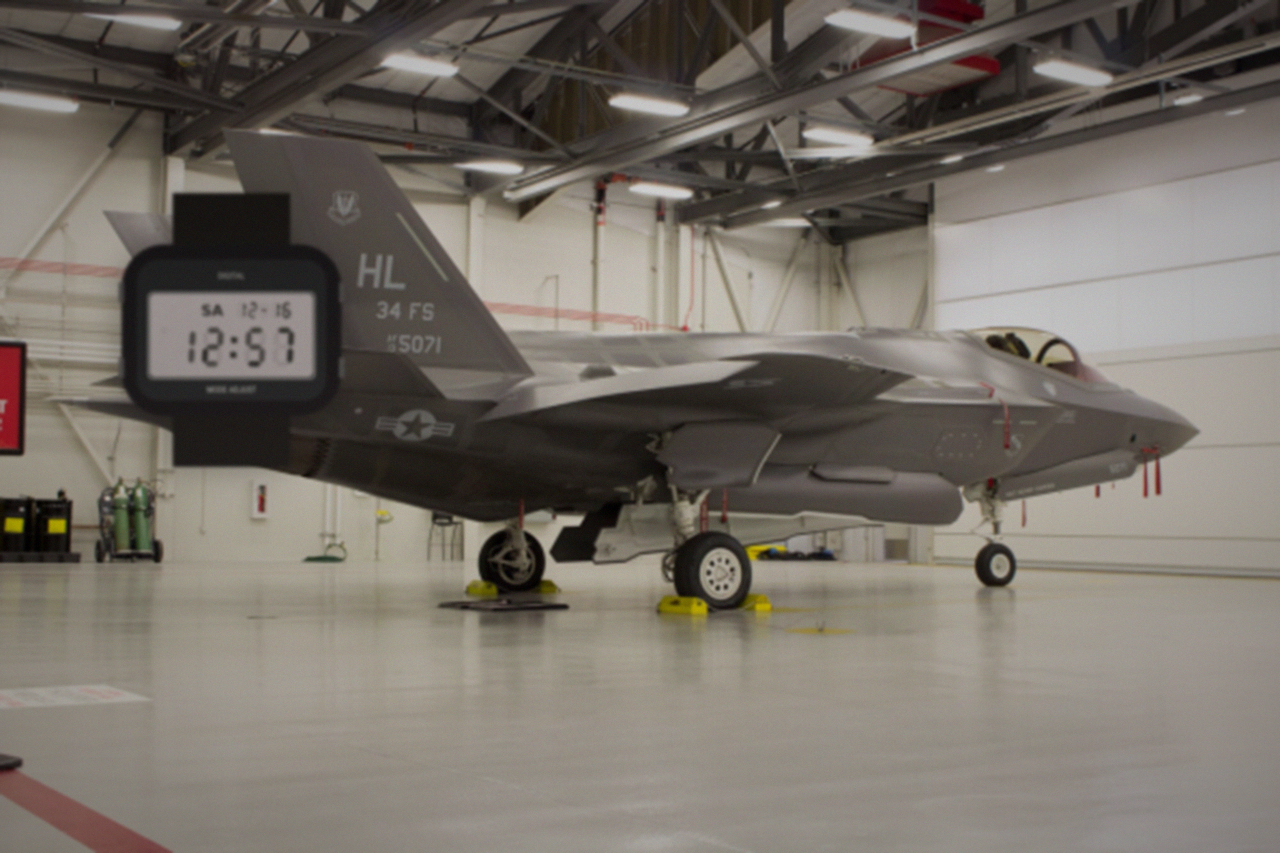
12:57
